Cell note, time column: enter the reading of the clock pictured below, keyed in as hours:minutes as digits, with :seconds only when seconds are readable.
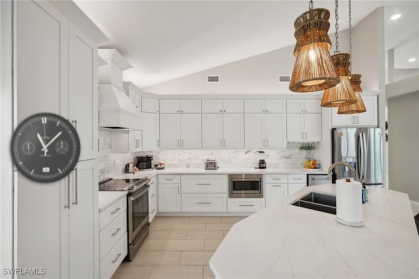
11:08
